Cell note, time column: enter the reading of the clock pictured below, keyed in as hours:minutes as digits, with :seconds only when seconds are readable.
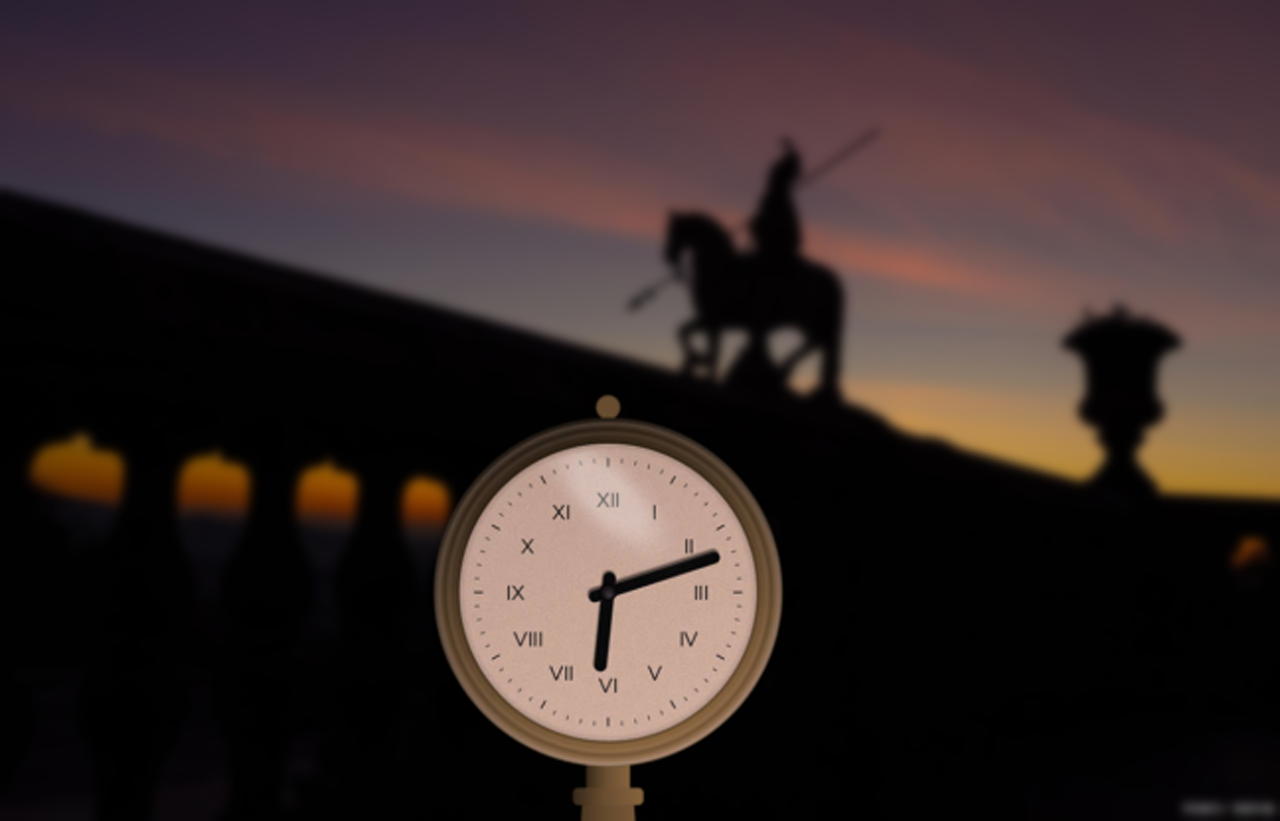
6:12
